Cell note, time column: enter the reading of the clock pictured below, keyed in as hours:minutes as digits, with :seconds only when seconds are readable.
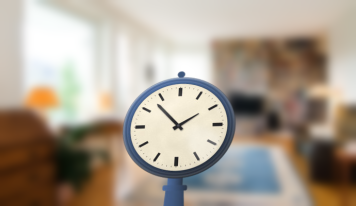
1:53
